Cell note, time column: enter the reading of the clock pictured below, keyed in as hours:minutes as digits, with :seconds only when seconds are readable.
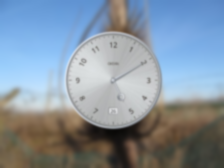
5:10
